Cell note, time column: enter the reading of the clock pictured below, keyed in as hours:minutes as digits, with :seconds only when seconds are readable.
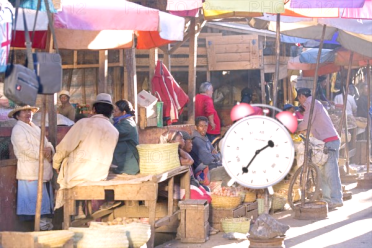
1:34
